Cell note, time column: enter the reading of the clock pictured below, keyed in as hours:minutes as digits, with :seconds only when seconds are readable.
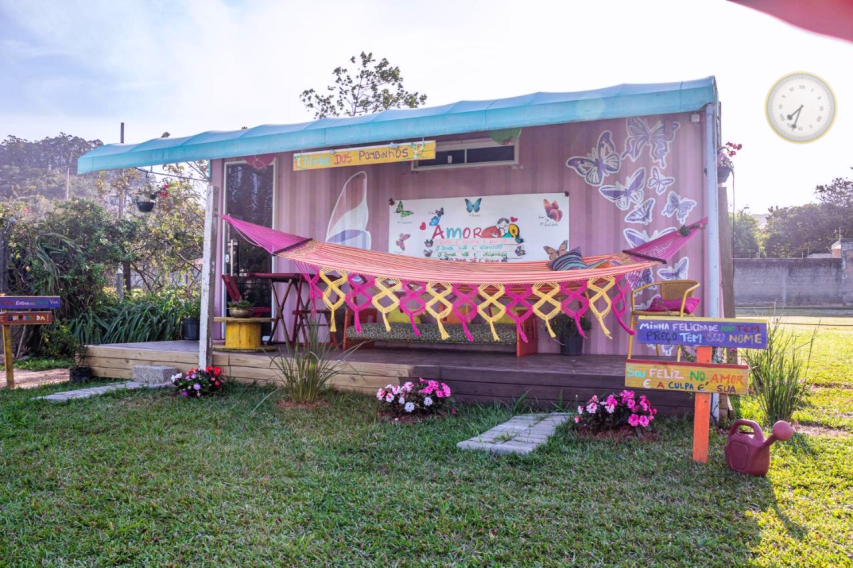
7:33
